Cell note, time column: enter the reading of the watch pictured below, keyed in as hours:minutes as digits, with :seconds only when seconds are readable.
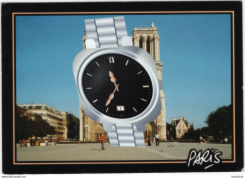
11:36
